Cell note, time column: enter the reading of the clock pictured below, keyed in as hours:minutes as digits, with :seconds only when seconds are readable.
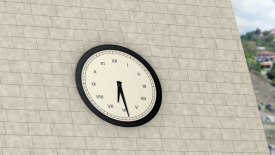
6:29
